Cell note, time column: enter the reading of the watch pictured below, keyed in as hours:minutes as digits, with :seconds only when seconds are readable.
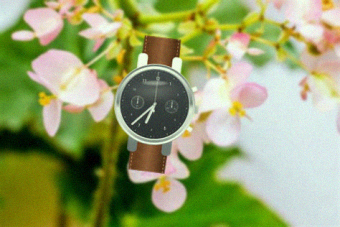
6:37
